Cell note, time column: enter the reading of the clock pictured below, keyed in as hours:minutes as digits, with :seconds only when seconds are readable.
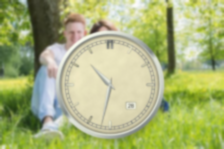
10:32
